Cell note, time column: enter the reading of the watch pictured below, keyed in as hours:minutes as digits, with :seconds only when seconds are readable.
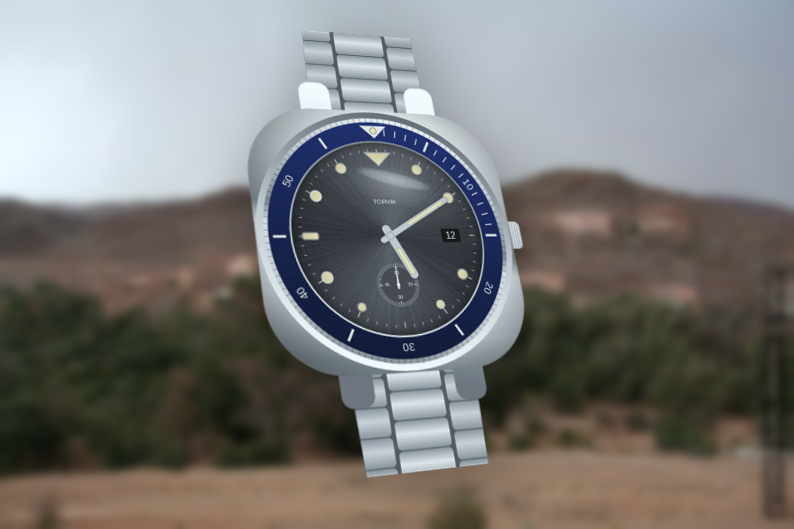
5:10
